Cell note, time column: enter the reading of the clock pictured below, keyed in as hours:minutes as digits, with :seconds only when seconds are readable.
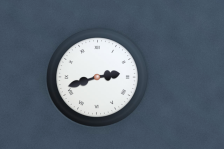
2:42
